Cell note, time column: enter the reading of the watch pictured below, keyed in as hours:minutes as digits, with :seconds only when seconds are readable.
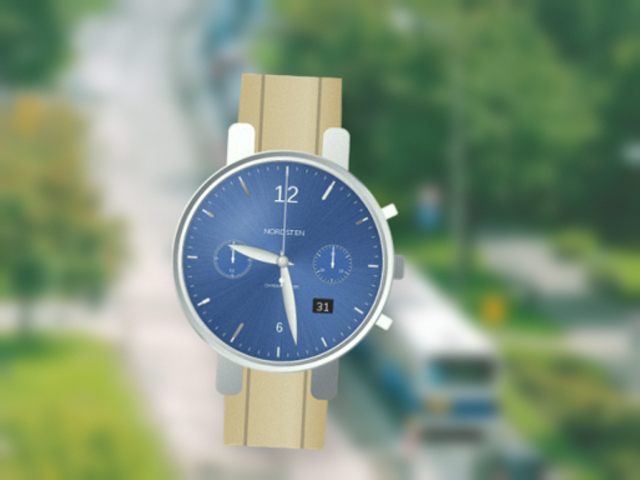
9:28
